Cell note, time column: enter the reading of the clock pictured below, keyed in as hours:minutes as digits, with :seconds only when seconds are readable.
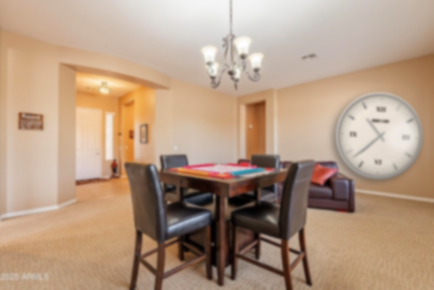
10:38
